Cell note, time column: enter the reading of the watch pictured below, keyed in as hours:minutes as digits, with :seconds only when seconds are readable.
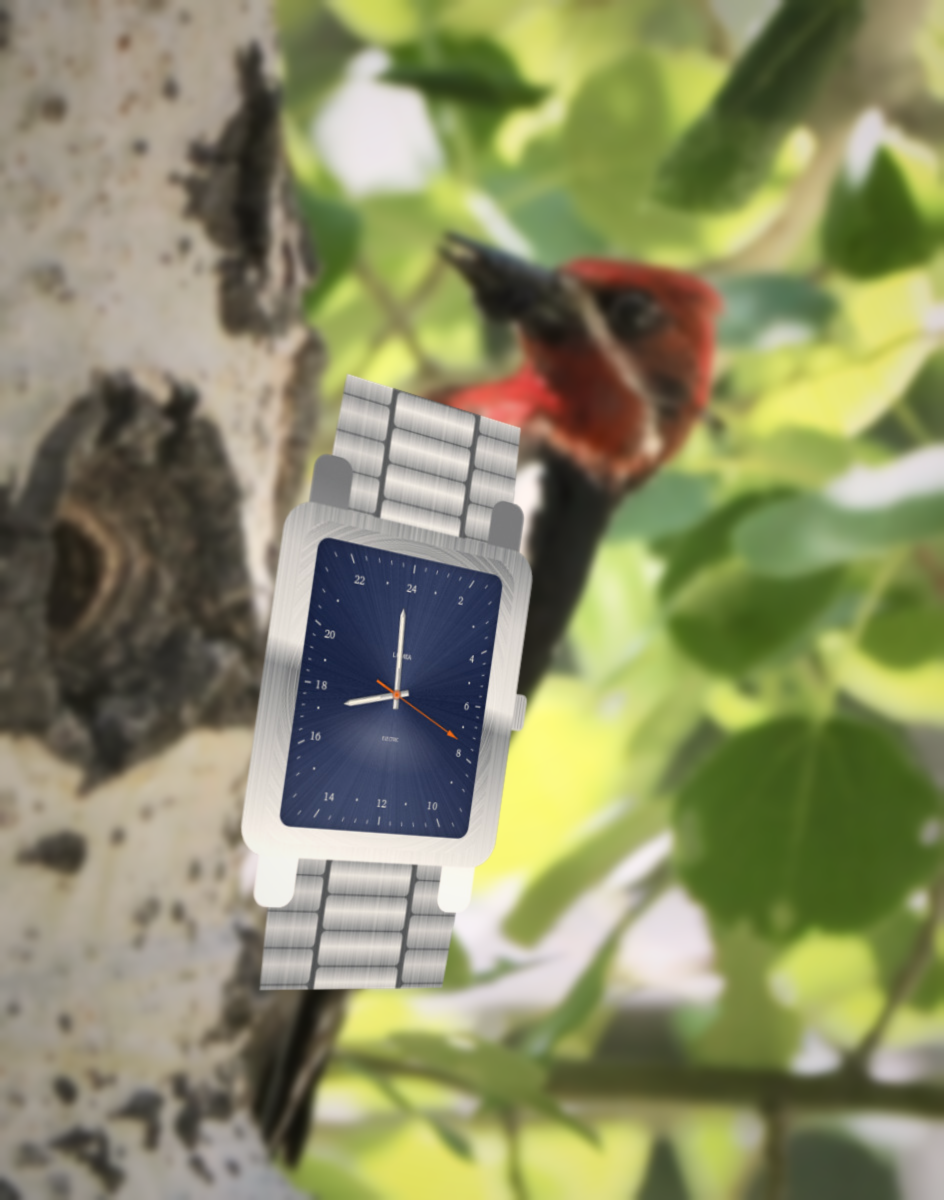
16:59:19
